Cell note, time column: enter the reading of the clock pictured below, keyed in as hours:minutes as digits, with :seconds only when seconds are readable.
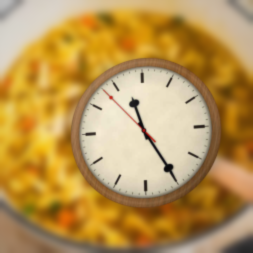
11:24:53
